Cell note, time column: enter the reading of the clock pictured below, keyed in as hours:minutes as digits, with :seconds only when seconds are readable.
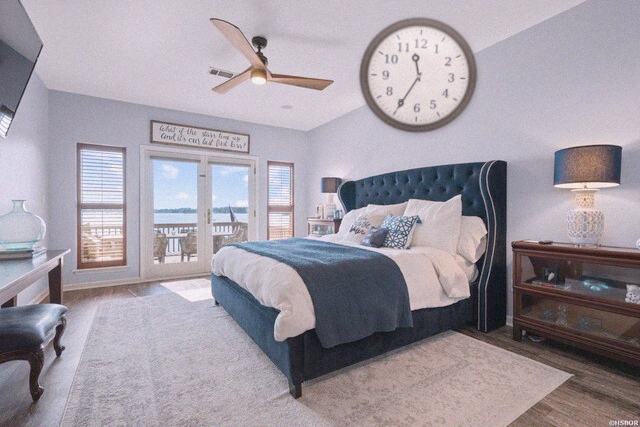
11:35
